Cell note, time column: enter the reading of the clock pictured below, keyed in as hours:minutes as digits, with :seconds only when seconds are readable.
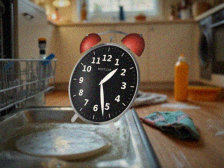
1:27
